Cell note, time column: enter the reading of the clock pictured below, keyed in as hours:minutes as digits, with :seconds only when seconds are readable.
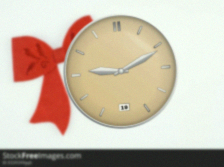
9:11
